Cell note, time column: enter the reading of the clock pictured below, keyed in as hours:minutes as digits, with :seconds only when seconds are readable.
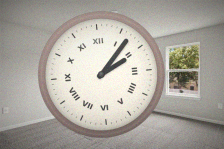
2:07
